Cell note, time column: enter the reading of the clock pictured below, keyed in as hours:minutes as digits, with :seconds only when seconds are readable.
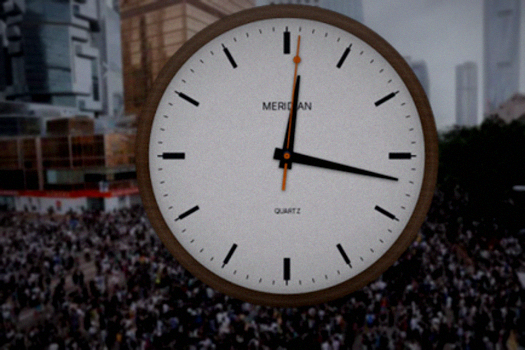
12:17:01
